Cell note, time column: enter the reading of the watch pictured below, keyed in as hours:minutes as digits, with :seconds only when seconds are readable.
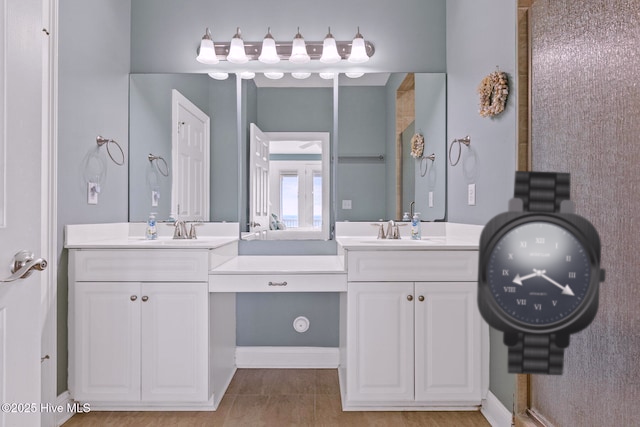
8:20
